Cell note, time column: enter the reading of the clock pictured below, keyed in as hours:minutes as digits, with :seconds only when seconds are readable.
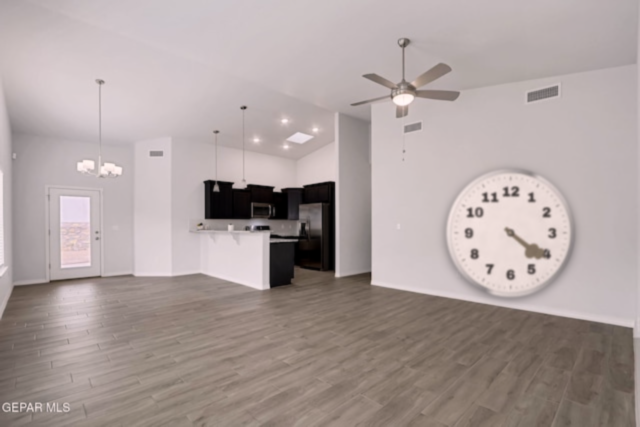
4:21
